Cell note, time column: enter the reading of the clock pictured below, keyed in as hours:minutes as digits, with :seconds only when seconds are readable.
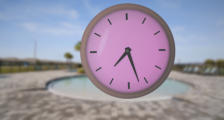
7:27
